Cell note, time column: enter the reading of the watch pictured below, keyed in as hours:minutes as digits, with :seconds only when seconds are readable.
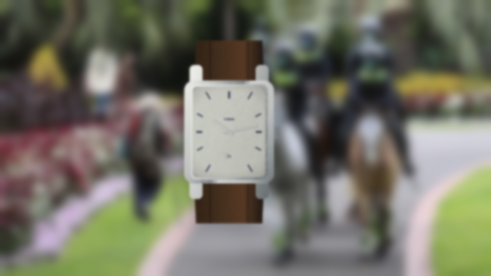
10:13
